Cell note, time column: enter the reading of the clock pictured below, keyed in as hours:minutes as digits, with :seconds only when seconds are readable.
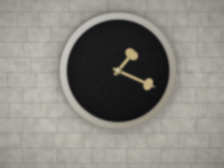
1:19
